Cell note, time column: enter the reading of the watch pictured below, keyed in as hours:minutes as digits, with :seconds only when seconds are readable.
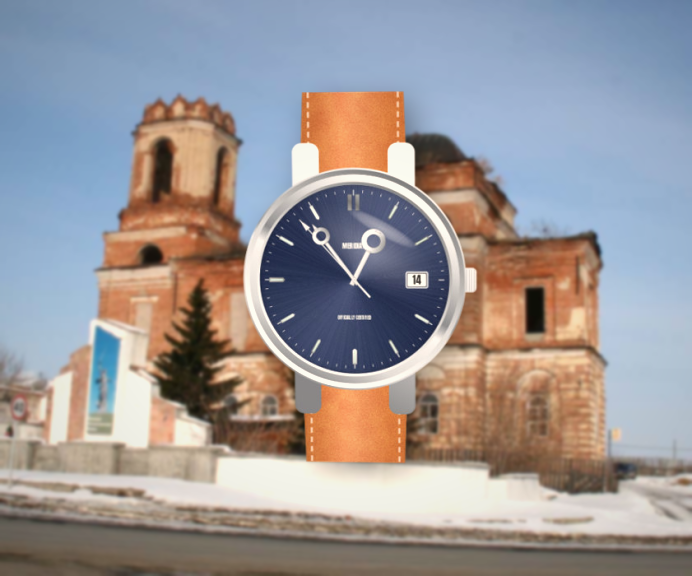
12:53:53
